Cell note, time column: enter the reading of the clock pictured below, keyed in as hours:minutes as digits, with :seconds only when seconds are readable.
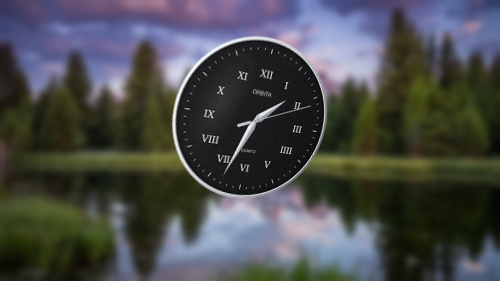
1:33:11
